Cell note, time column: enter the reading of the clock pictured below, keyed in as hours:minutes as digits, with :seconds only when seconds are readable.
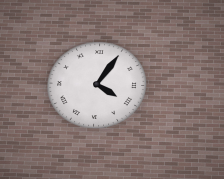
4:05
